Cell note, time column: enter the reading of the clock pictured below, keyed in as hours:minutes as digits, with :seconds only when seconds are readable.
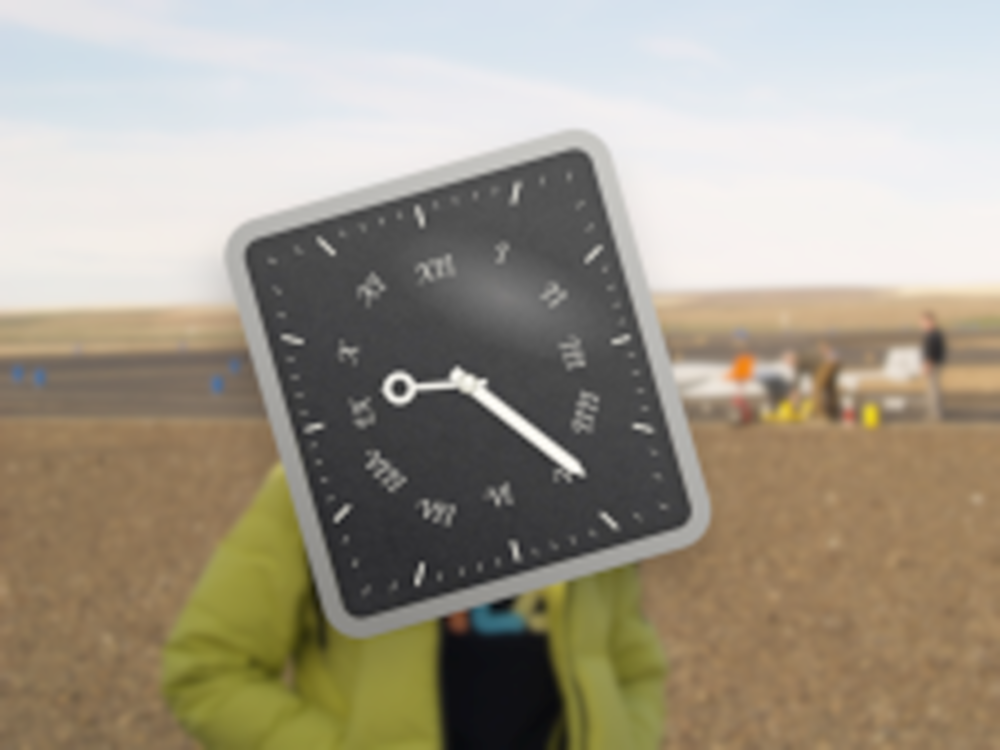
9:24
